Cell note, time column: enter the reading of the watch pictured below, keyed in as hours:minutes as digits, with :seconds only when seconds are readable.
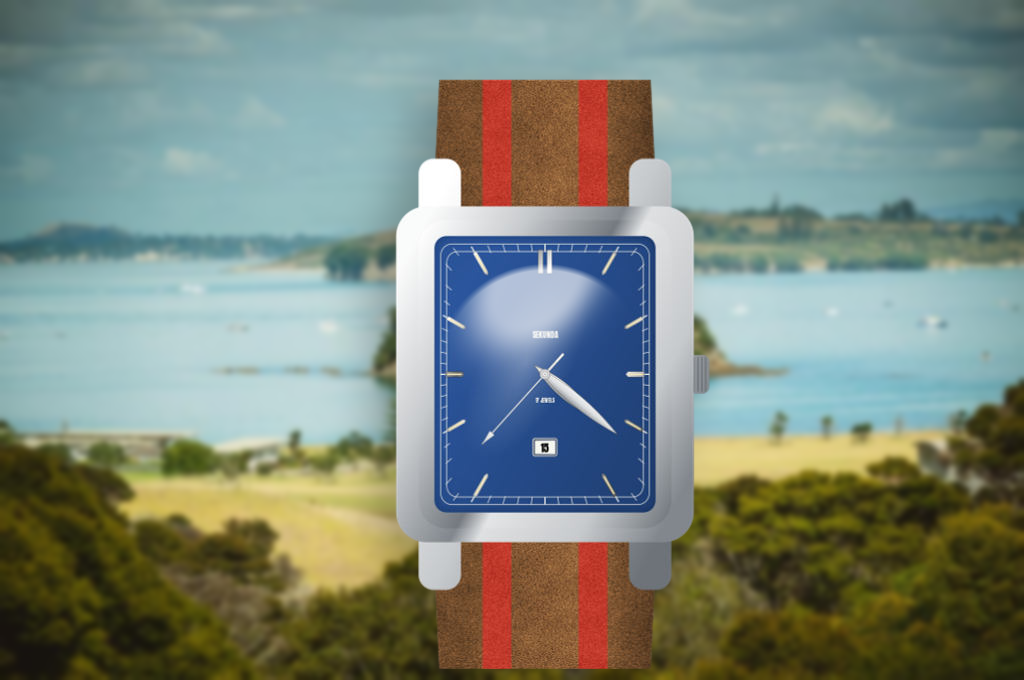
4:21:37
